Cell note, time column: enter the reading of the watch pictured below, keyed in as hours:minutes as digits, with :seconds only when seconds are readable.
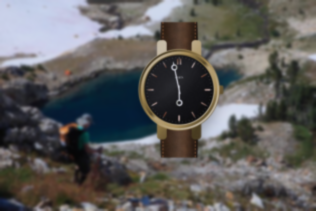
5:58
